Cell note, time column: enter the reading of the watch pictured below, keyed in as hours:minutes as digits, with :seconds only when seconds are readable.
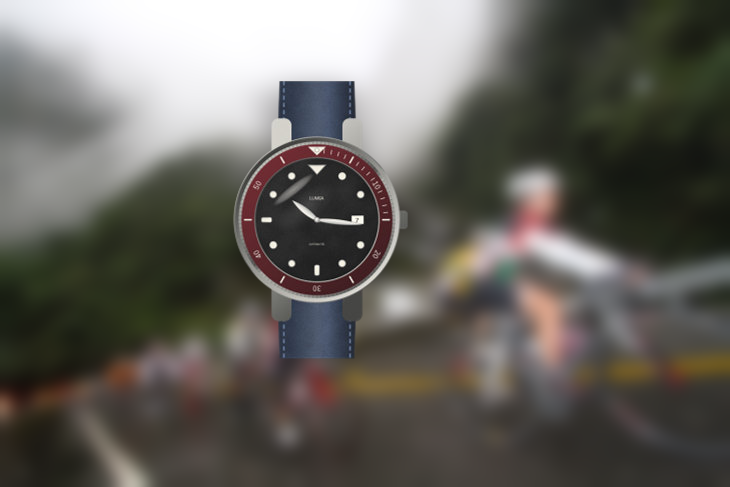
10:16
